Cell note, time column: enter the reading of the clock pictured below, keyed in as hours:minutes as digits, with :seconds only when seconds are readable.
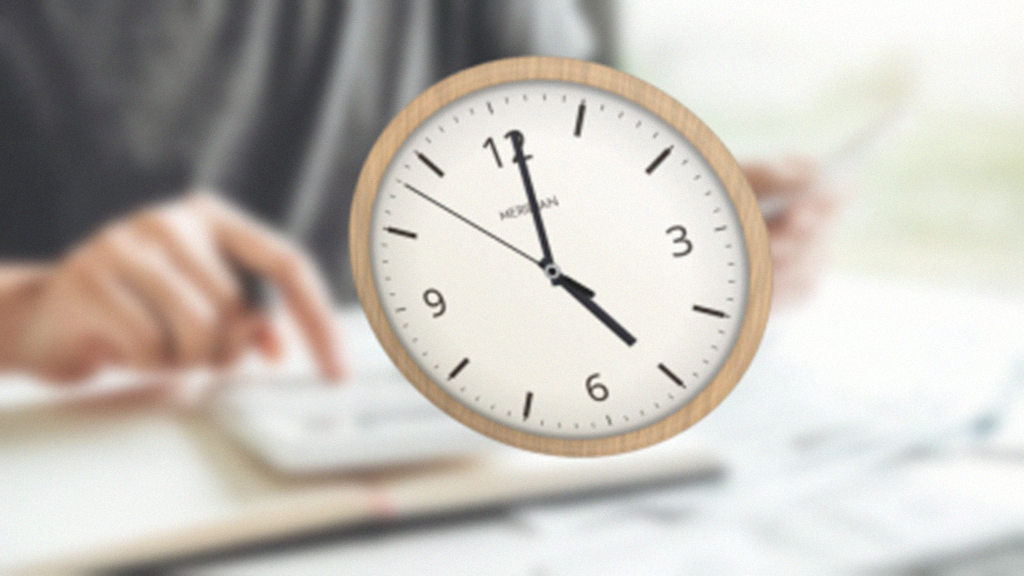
5:00:53
